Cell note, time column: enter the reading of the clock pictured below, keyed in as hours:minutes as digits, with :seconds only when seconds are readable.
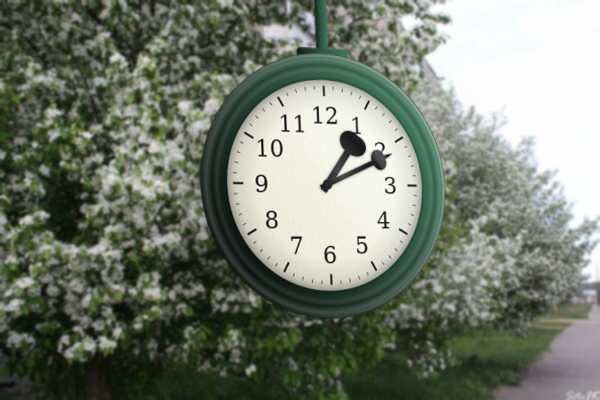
1:11
